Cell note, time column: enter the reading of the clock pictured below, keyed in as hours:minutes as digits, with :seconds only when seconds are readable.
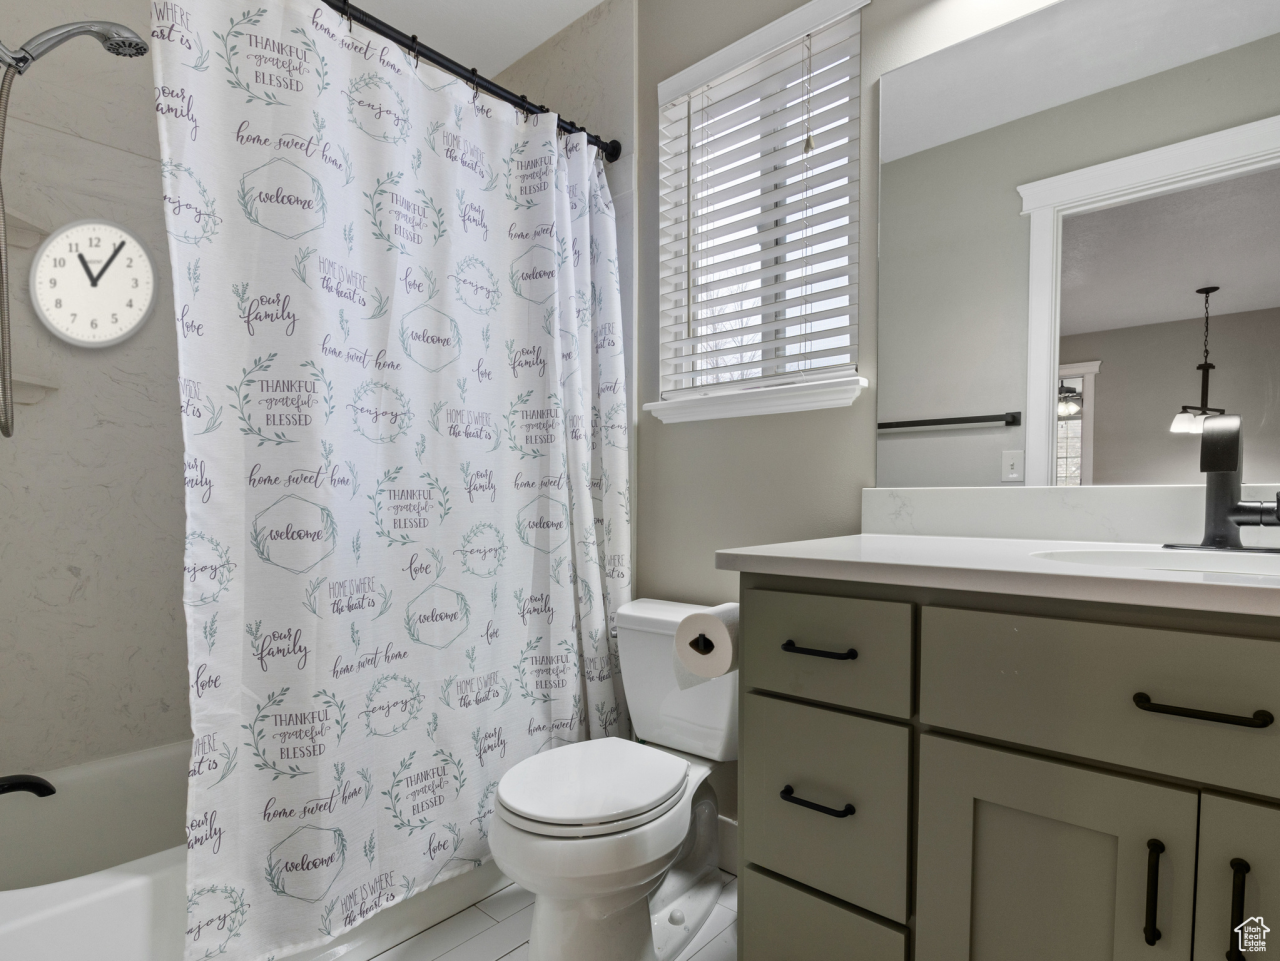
11:06
